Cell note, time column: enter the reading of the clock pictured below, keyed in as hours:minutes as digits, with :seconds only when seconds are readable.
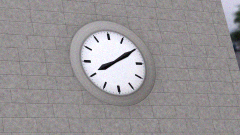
8:10
